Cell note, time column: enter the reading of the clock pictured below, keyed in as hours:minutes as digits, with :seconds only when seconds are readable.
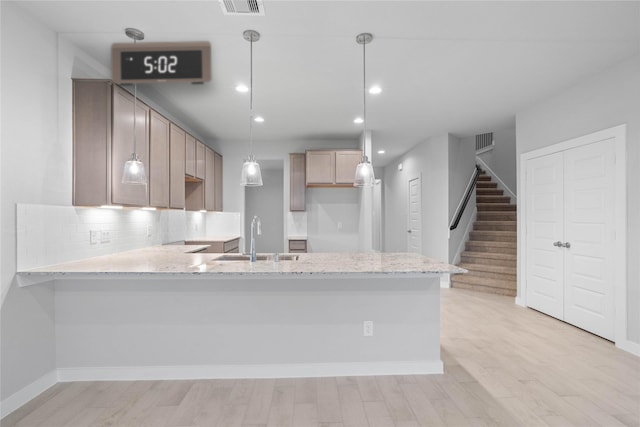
5:02
